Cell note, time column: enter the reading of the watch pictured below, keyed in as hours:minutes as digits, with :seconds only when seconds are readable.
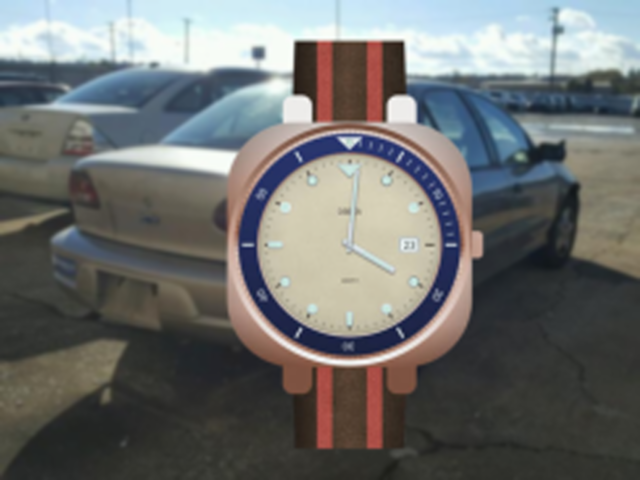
4:01
